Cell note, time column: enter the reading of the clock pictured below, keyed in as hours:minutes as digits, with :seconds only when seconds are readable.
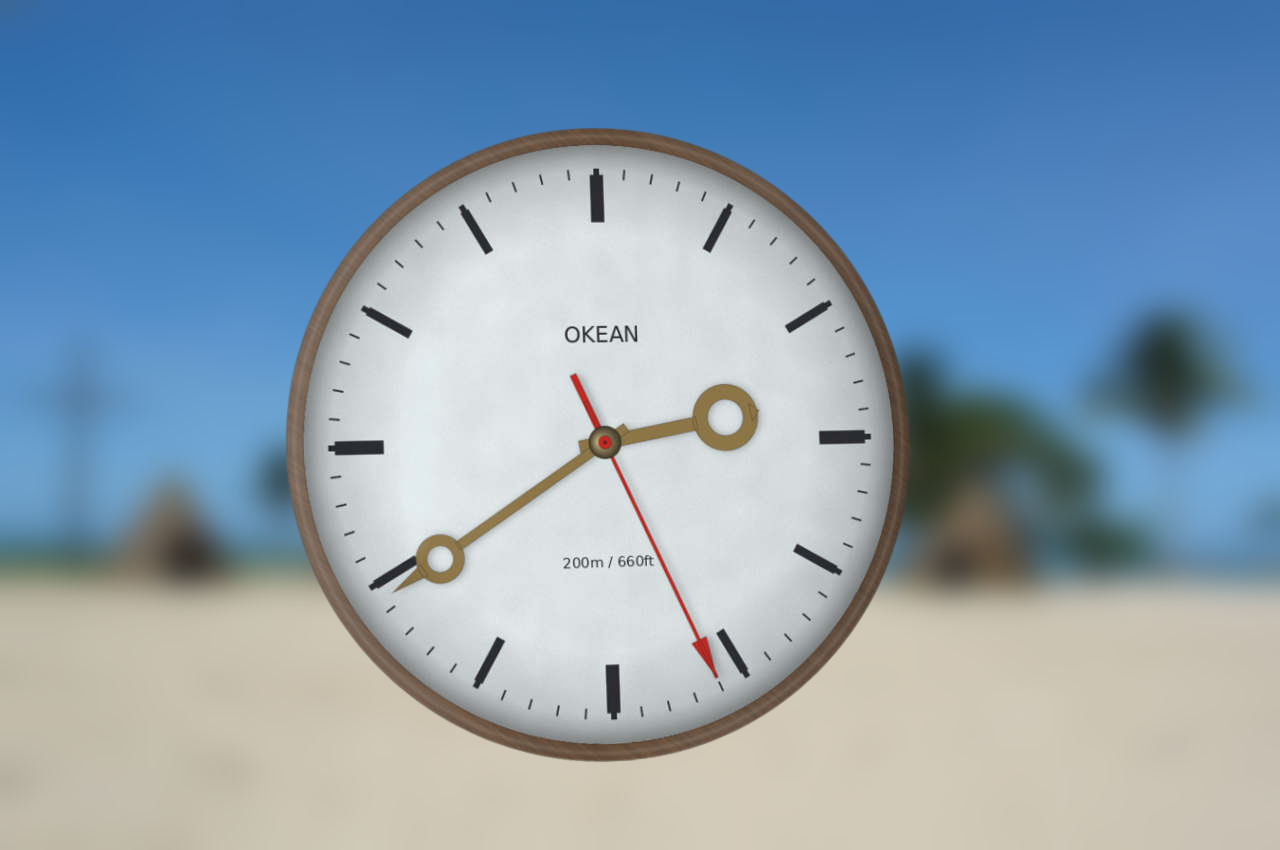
2:39:26
